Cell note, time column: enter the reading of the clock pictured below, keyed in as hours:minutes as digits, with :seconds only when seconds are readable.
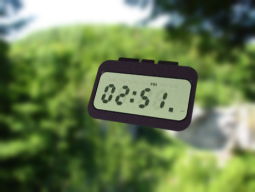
2:51
